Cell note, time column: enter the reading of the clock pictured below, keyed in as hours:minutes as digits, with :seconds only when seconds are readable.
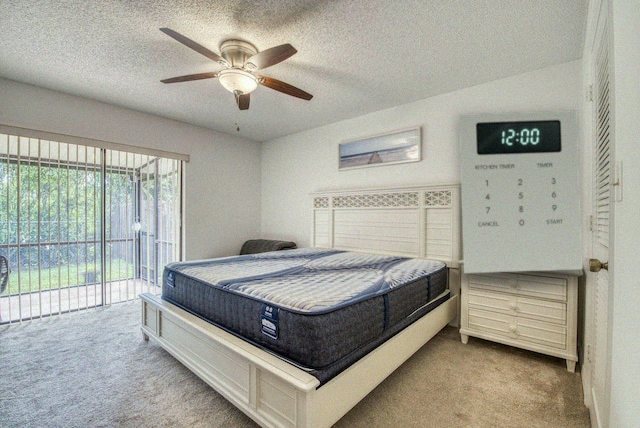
12:00
